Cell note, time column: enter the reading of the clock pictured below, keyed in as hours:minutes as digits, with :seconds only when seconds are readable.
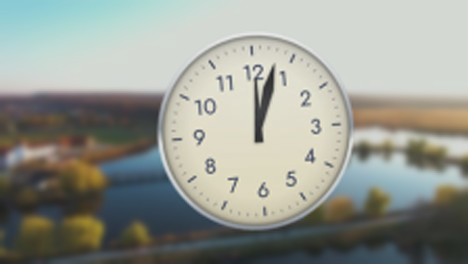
12:03
